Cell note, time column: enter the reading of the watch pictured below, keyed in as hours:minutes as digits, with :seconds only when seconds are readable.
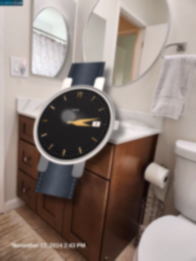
3:13
